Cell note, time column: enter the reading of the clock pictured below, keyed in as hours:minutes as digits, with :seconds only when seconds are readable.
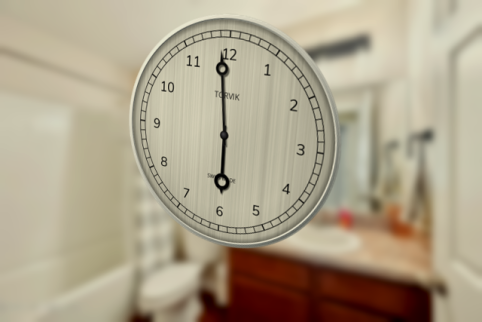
5:59
